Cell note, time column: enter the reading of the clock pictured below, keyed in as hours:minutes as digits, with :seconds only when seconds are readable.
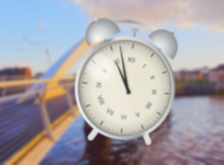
10:57
